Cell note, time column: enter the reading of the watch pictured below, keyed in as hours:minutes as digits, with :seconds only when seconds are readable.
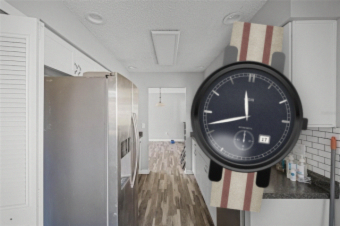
11:42
